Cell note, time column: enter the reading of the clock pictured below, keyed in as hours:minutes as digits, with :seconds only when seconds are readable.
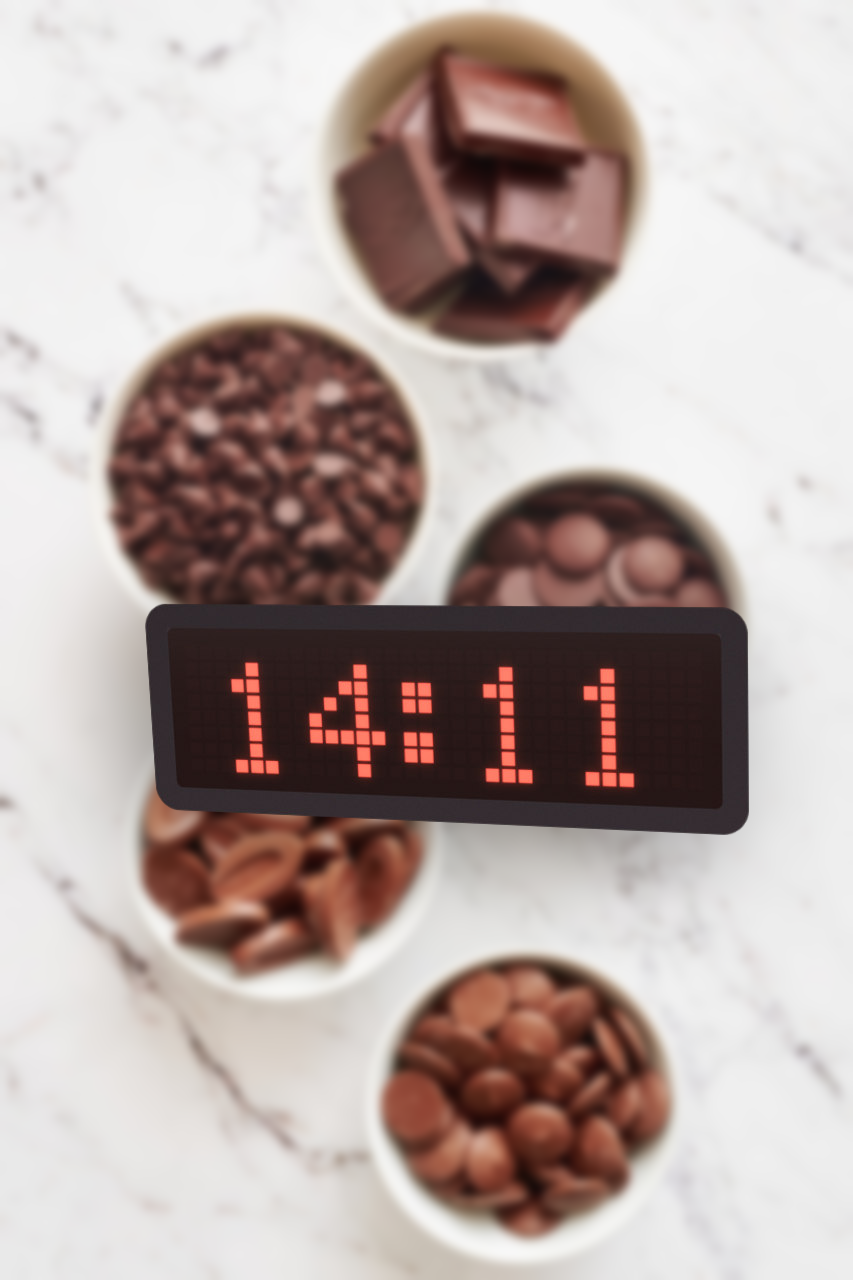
14:11
